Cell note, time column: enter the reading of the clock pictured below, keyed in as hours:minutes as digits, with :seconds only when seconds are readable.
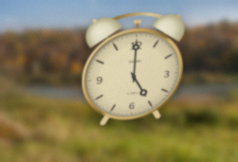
5:00
